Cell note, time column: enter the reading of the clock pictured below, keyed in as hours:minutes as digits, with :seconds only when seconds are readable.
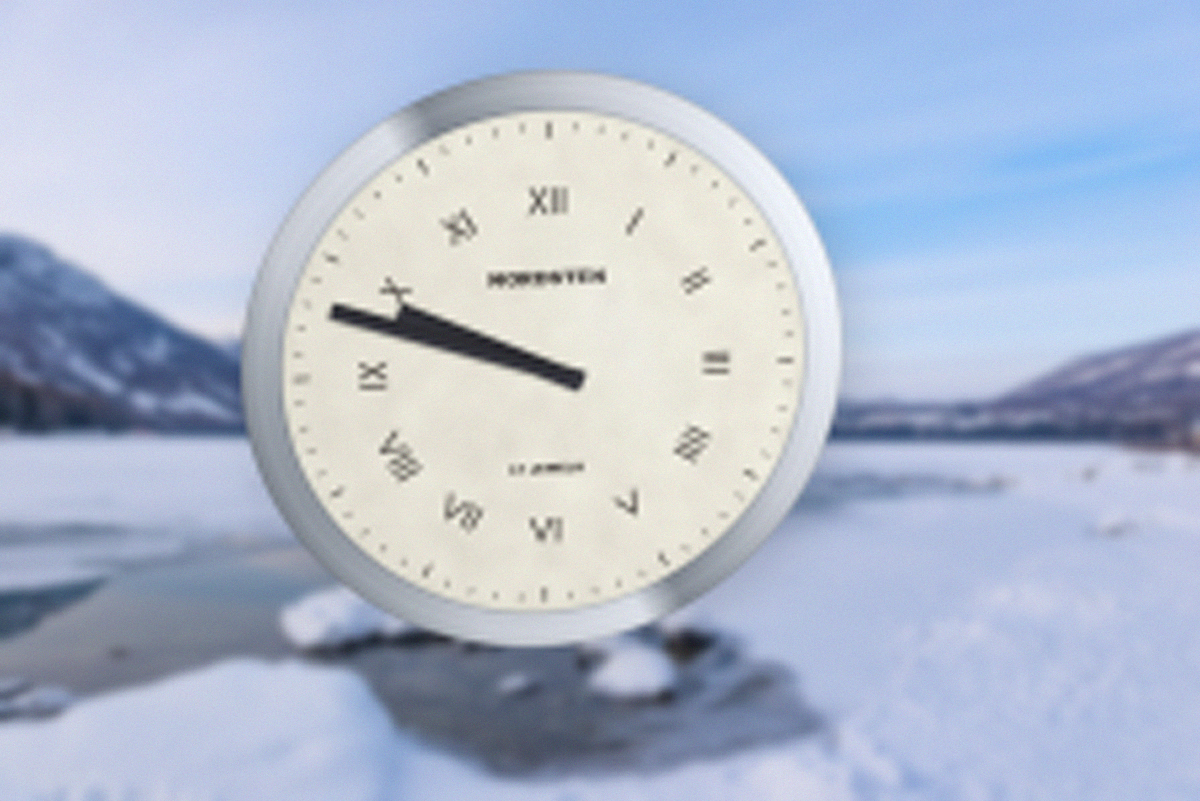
9:48
